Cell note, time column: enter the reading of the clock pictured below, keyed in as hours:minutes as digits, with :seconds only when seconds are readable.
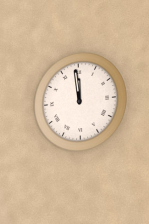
11:59
